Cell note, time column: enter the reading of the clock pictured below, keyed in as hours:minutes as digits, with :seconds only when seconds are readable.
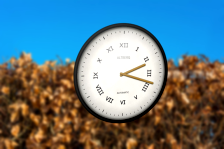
2:18
